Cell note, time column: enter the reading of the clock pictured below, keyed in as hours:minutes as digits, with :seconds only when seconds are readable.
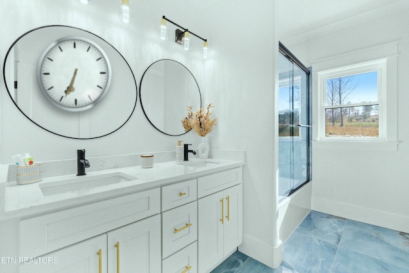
6:34
